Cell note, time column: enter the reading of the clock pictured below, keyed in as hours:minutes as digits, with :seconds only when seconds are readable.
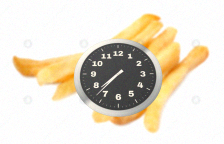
7:37
